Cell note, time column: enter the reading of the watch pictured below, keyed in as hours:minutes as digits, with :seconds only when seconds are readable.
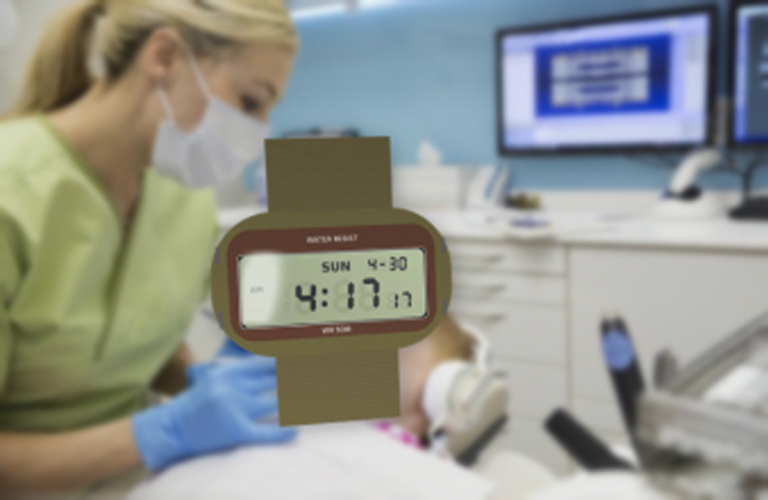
4:17:17
